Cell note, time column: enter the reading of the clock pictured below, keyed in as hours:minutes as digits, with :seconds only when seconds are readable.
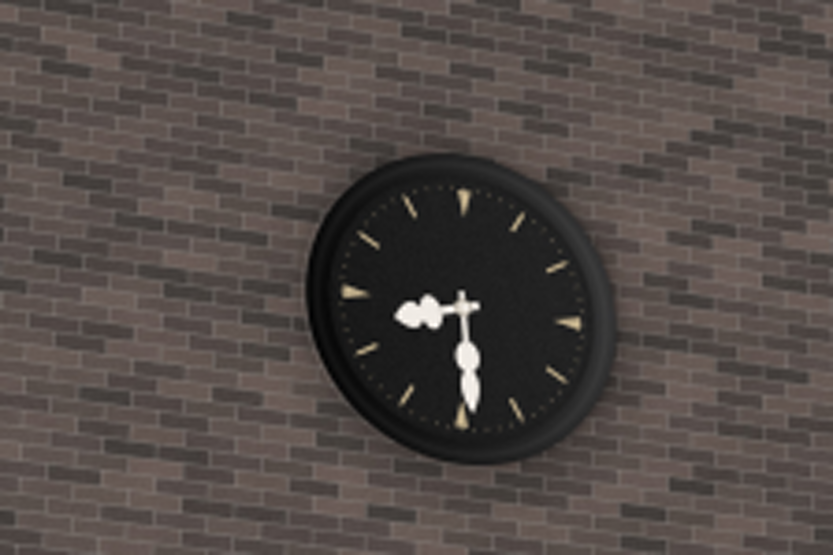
8:29
